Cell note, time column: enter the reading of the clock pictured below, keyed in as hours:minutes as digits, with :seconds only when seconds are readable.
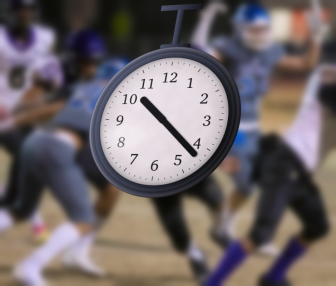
10:22
